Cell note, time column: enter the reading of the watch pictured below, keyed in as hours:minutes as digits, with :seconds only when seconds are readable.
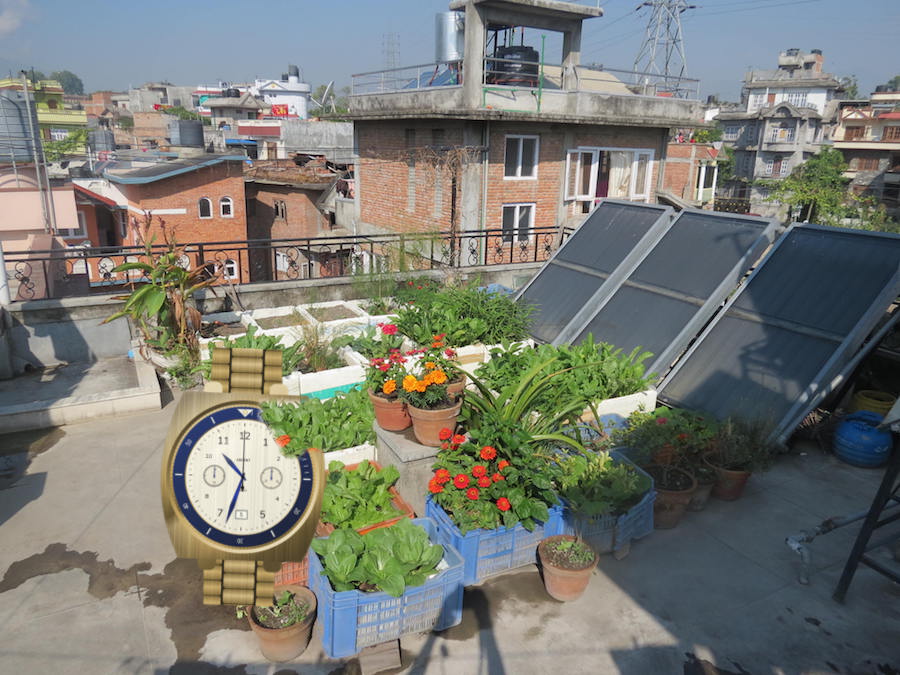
10:33
